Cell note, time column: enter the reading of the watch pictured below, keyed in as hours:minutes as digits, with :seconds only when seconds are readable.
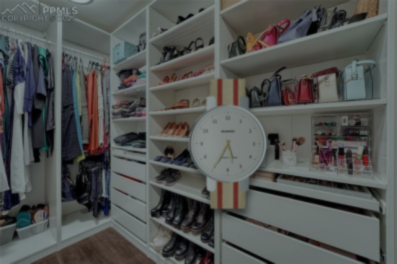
5:35
